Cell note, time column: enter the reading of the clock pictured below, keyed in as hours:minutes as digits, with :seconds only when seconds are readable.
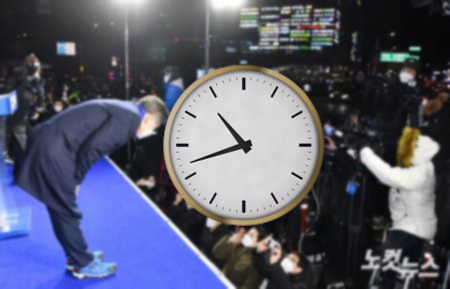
10:42
